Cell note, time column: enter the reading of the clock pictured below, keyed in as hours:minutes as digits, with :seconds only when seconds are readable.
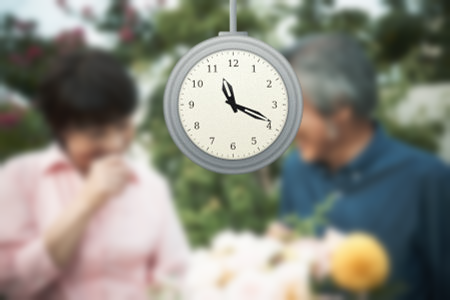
11:19
